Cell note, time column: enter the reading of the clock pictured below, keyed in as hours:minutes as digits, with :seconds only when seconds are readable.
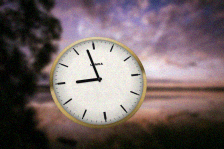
8:58
